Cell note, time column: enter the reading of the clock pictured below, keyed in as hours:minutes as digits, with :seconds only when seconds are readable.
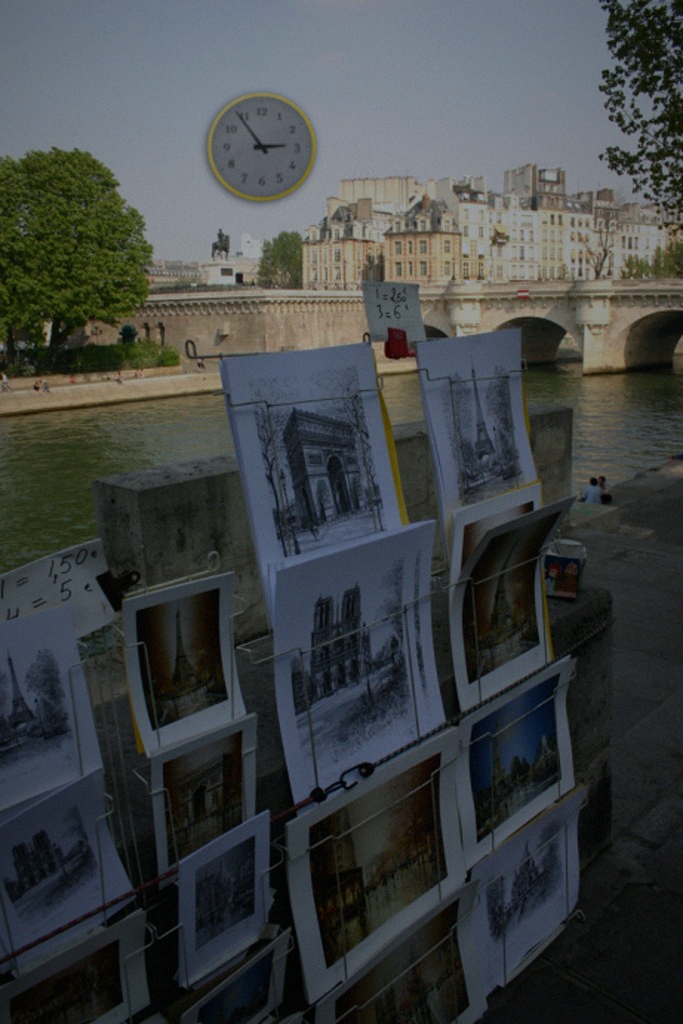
2:54
